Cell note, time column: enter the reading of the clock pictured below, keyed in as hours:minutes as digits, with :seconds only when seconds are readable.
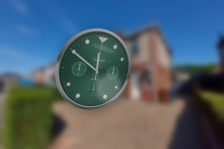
11:50
